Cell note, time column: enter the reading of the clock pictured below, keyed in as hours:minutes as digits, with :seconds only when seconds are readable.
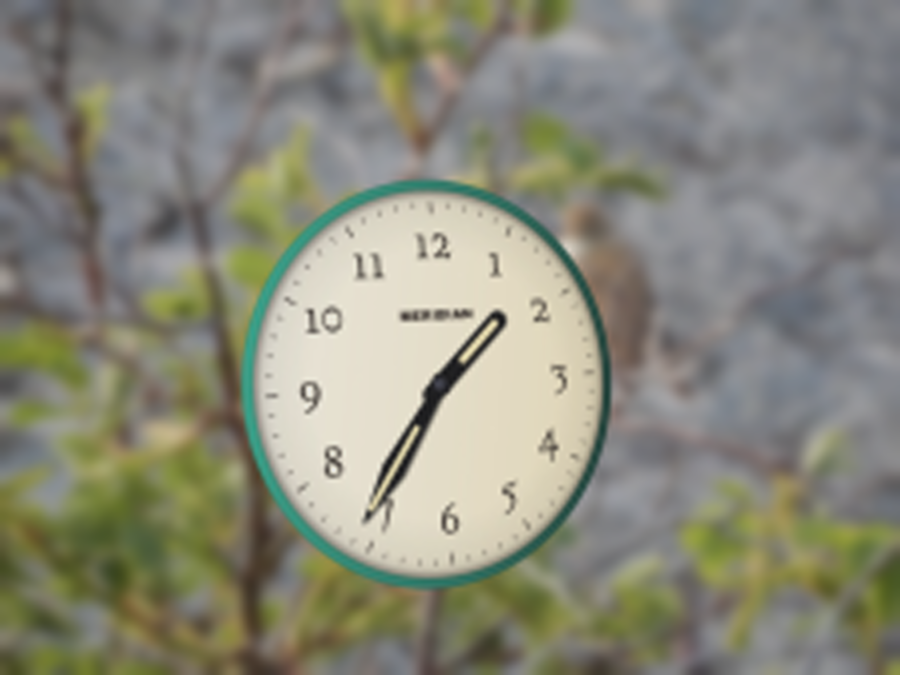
1:36
